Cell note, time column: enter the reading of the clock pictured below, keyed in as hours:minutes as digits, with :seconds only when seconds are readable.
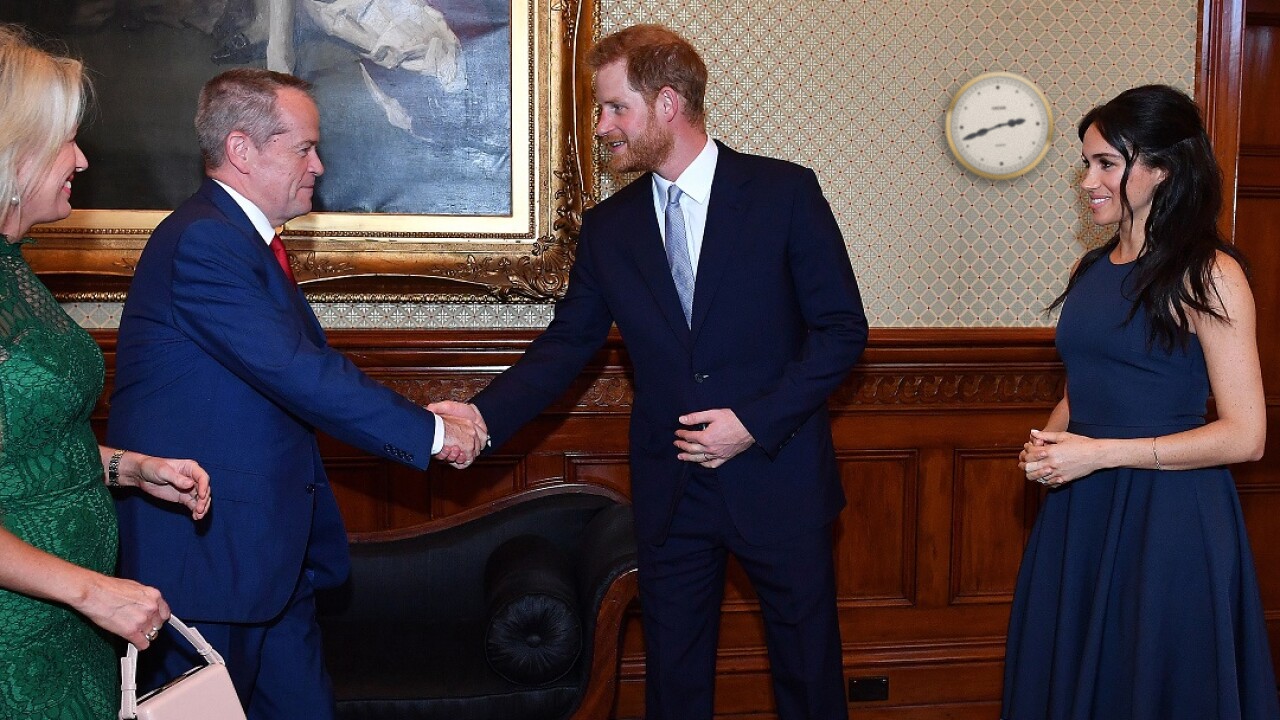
2:42
